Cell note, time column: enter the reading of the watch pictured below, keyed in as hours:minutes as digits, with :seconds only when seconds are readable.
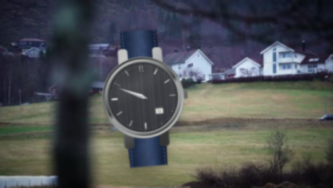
9:49
